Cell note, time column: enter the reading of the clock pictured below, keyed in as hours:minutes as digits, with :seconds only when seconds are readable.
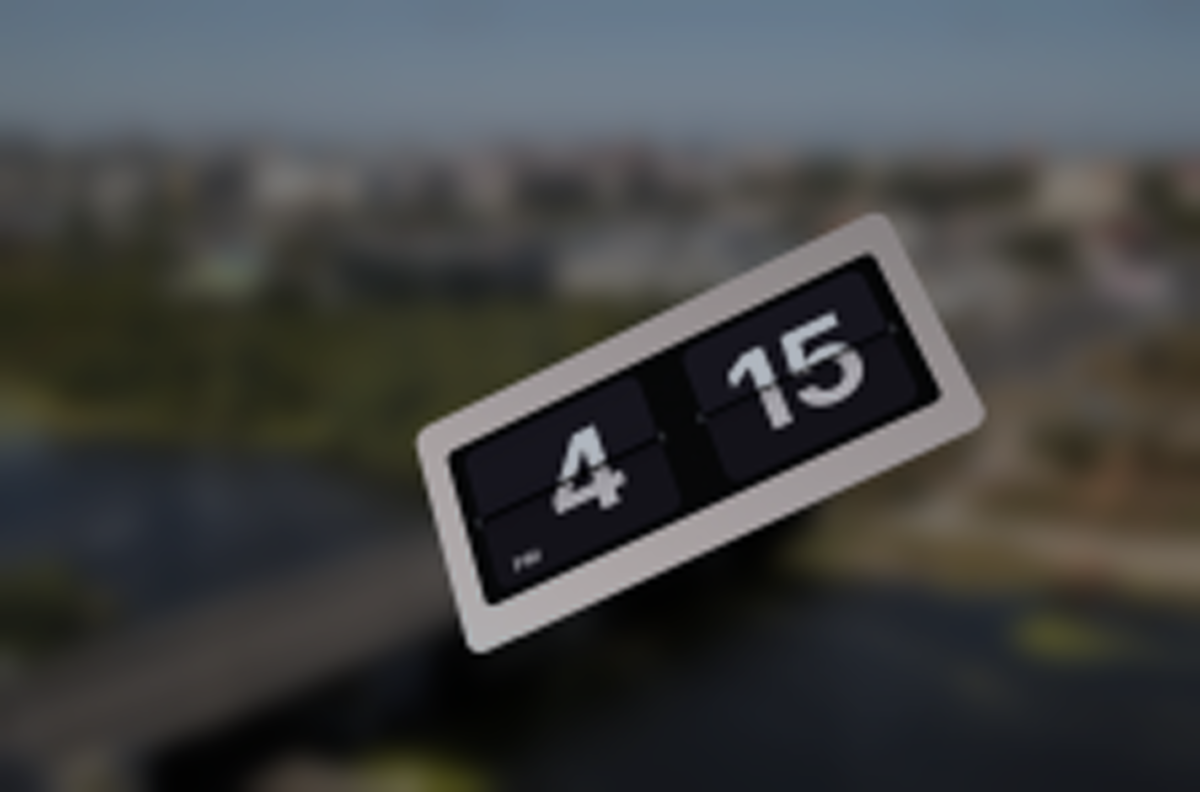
4:15
